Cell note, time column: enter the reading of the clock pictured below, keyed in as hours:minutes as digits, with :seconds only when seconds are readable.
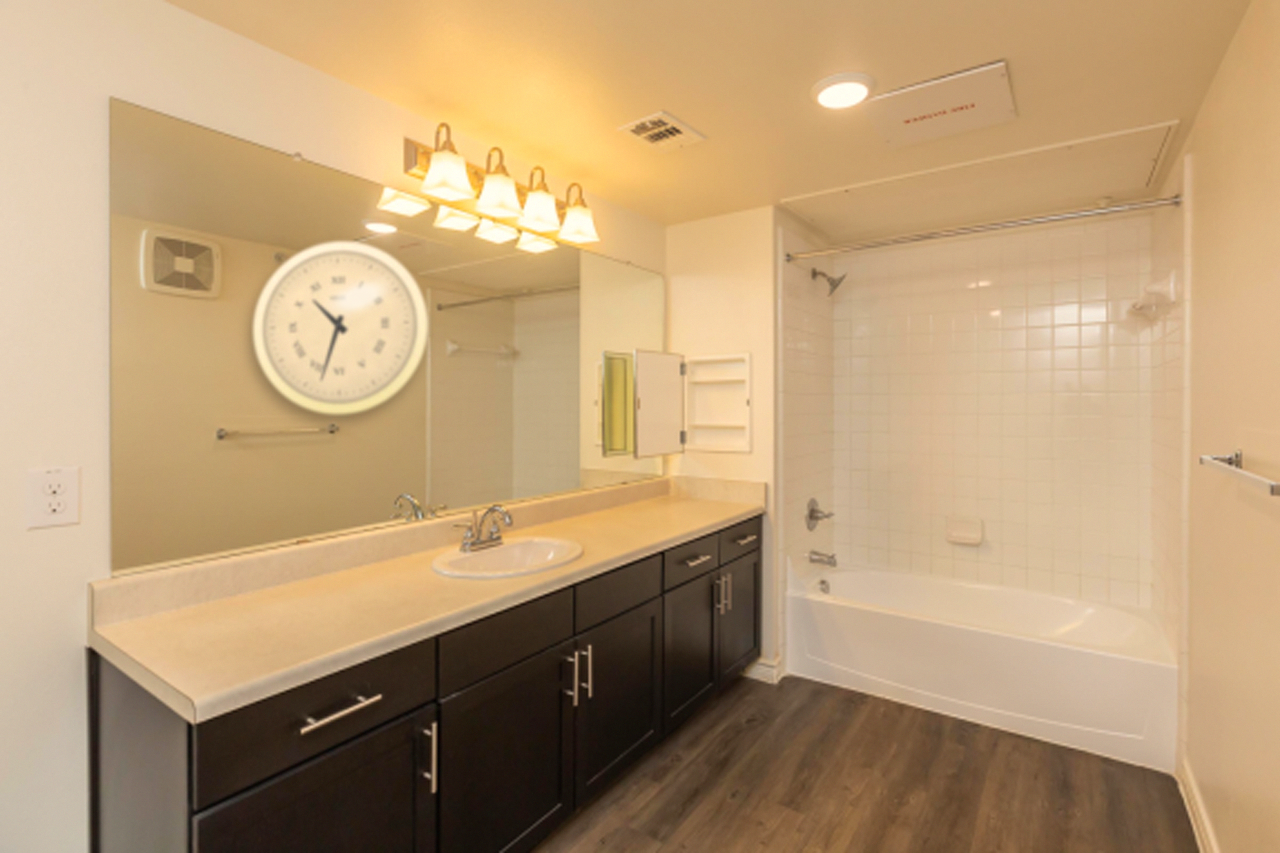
10:33
